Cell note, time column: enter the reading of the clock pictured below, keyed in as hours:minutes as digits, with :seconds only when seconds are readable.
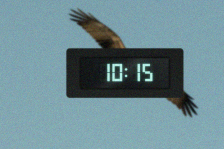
10:15
